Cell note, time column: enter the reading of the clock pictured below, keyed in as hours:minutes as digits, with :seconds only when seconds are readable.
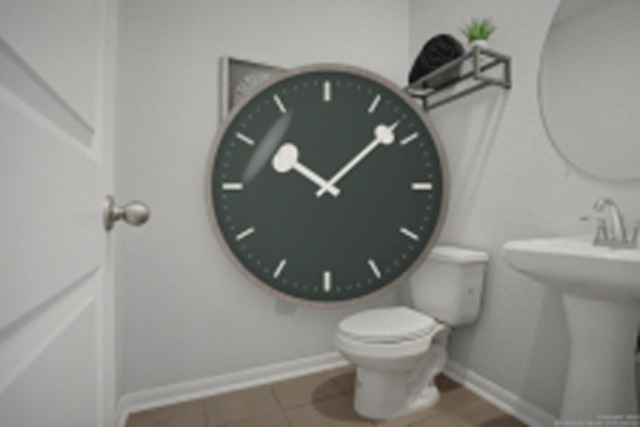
10:08
